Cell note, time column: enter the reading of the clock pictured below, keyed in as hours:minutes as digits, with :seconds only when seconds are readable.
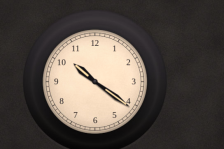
10:21
